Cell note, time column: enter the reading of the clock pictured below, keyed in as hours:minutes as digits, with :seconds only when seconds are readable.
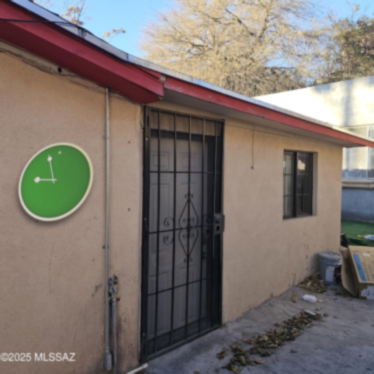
8:56
